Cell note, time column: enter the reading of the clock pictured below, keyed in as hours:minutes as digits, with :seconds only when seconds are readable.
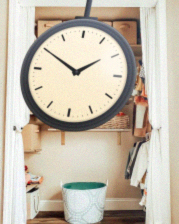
1:50
